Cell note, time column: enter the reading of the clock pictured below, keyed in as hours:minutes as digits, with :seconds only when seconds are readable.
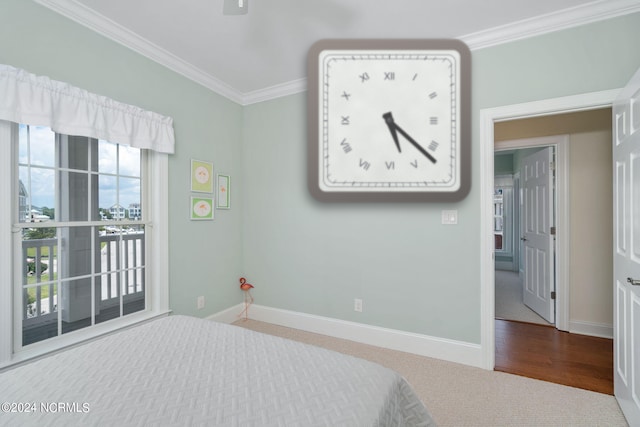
5:22
